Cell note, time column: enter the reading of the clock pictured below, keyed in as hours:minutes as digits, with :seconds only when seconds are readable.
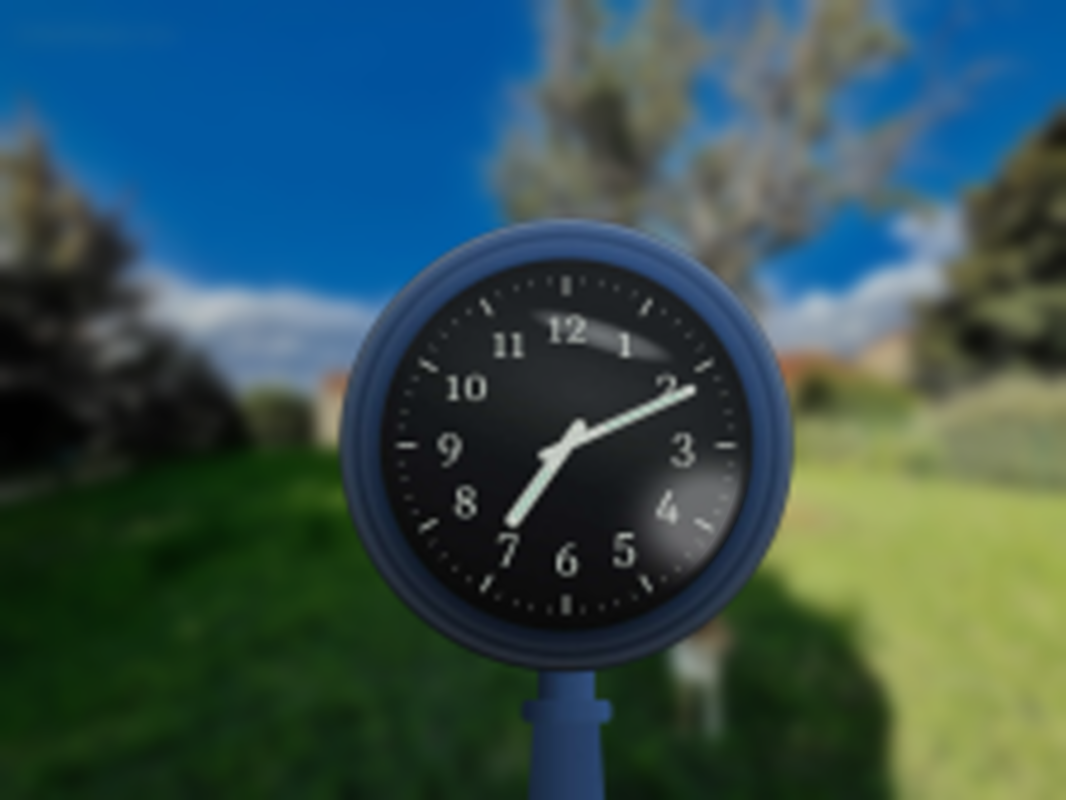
7:11
